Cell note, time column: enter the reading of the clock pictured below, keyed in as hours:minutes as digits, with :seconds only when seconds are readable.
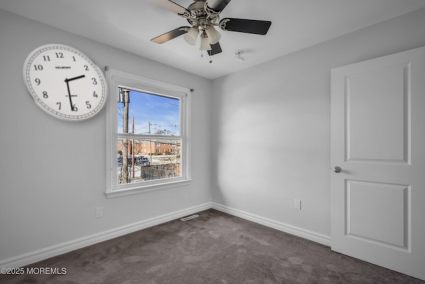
2:31
